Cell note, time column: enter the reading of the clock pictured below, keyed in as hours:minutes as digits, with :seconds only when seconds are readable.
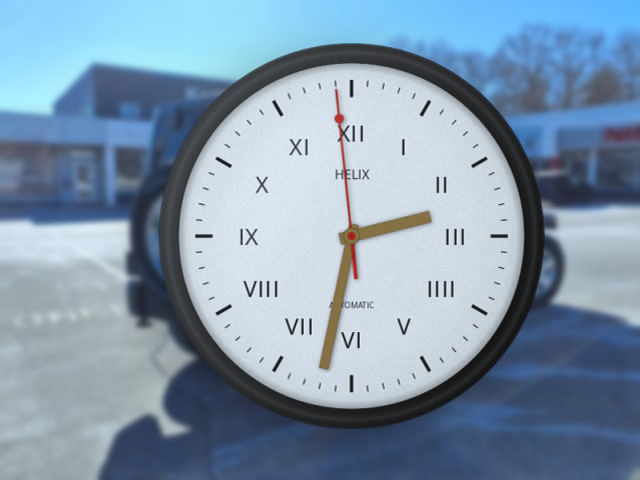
2:31:59
